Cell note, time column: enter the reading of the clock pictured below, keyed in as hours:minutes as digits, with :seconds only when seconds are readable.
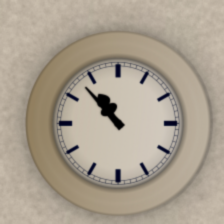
10:53
